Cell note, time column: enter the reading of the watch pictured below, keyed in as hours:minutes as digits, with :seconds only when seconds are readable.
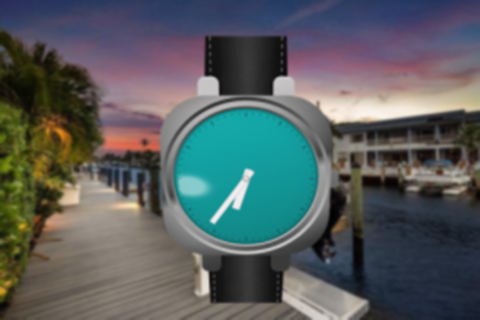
6:36
